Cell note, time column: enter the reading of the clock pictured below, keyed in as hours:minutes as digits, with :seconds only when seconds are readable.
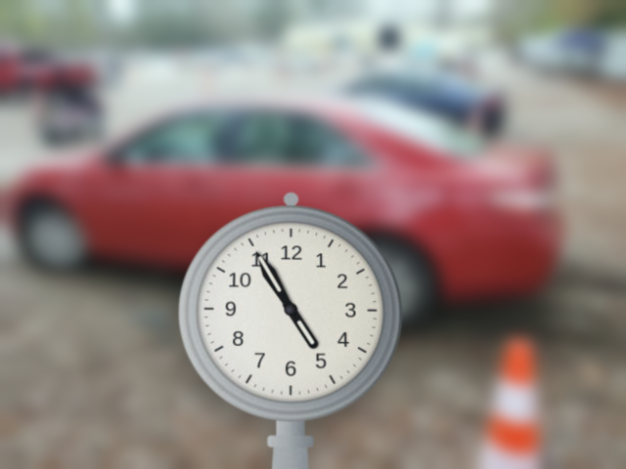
4:55
